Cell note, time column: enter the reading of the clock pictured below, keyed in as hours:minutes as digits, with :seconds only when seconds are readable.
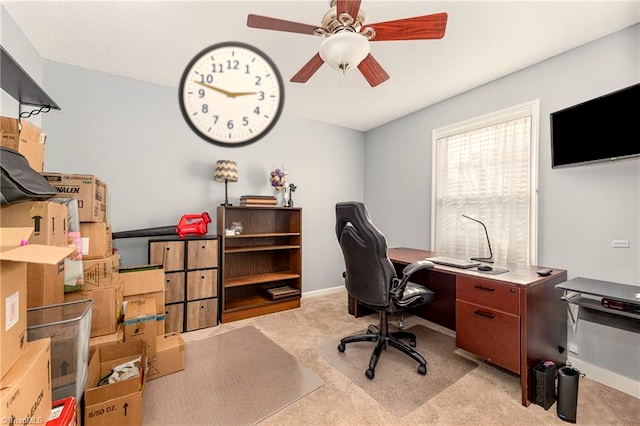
2:48
